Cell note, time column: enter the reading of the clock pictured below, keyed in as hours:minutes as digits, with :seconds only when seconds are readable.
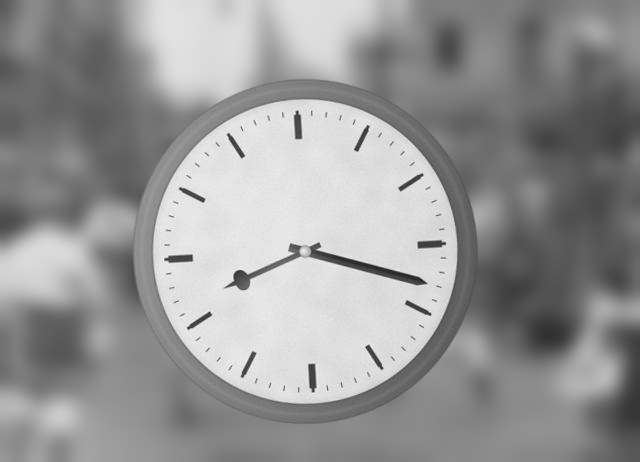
8:18
